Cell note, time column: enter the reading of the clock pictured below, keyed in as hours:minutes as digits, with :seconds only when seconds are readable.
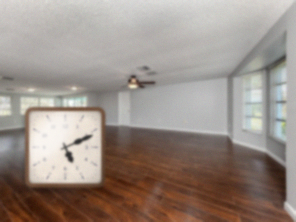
5:11
